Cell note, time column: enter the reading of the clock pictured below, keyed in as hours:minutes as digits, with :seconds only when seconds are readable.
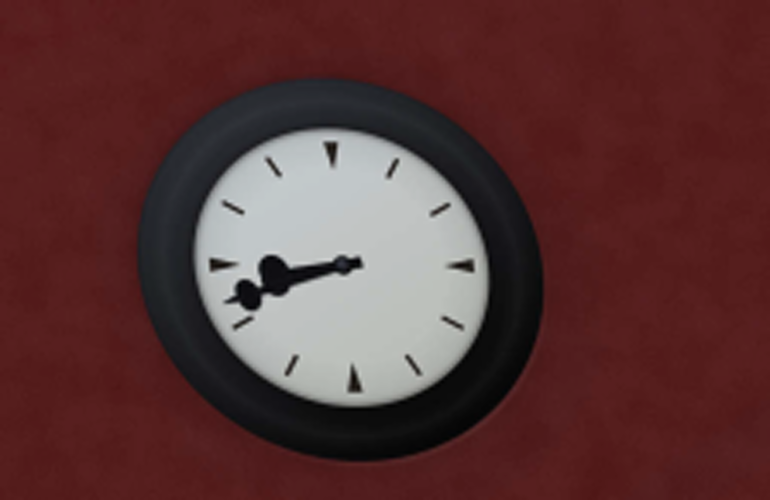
8:42
